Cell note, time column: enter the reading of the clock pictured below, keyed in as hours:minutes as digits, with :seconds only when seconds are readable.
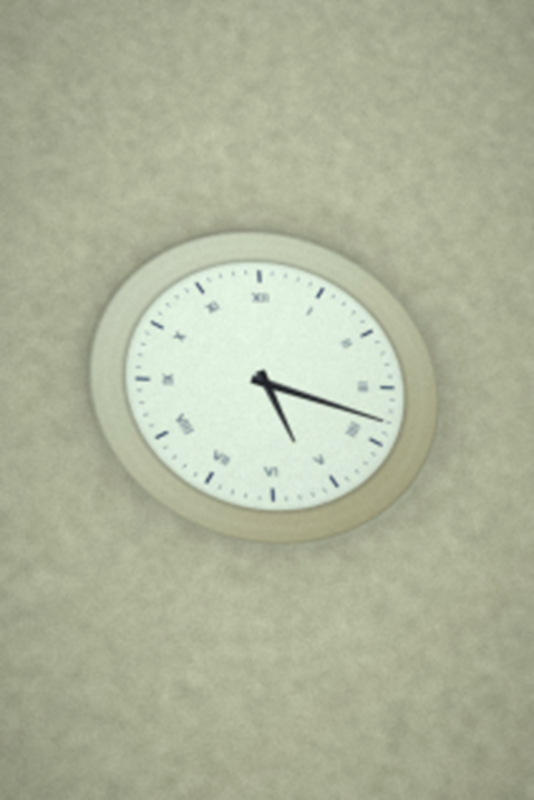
5:18
